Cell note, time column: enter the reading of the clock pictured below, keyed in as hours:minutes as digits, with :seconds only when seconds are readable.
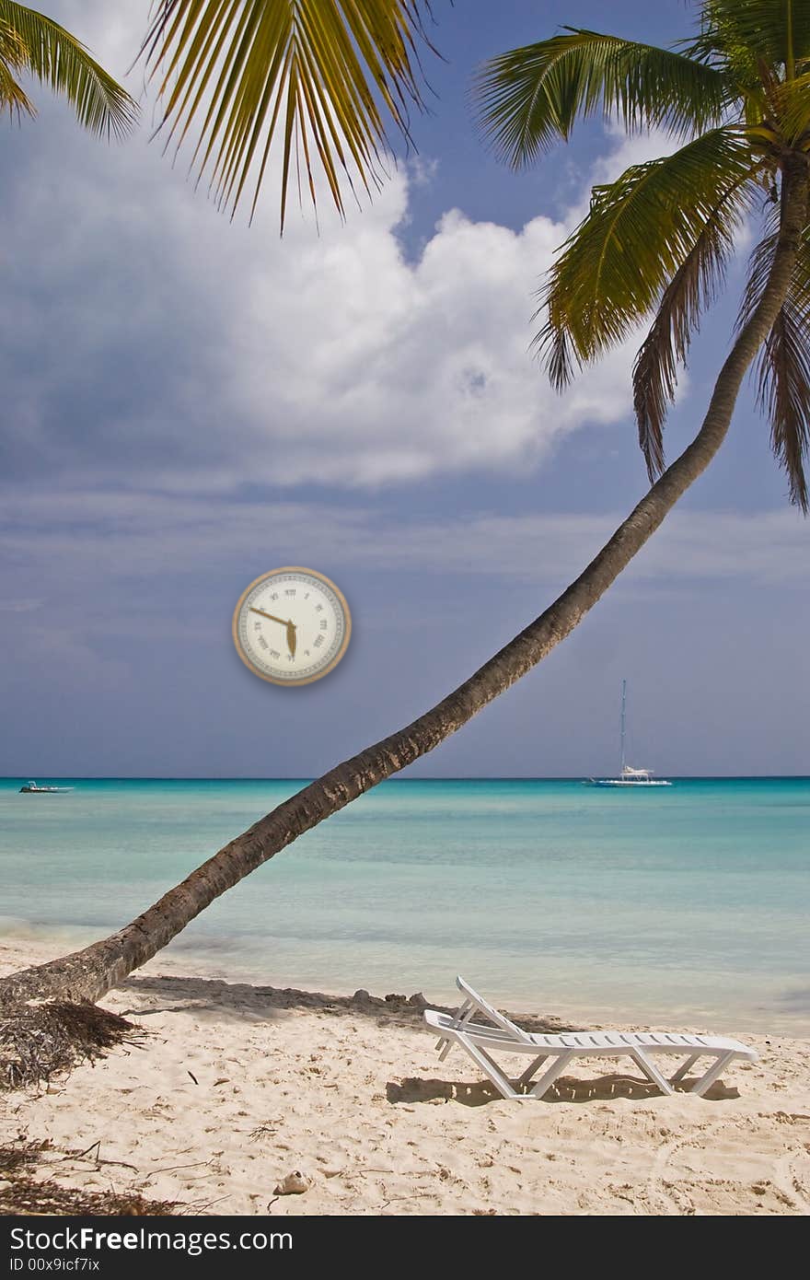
5:49
